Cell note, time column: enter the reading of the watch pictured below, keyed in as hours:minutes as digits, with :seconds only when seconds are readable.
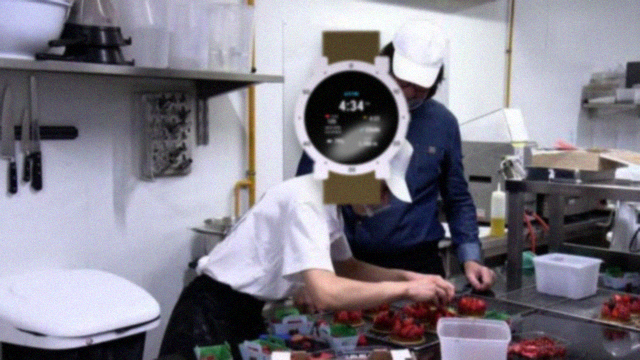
4:34
